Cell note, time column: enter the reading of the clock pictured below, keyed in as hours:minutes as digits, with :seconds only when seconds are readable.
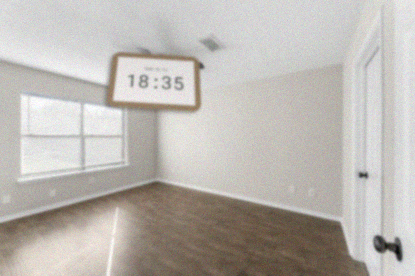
18:35
